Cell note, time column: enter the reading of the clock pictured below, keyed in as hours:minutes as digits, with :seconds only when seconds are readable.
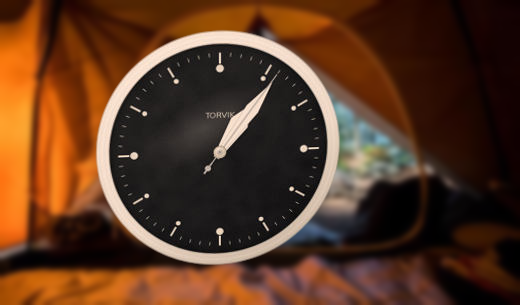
1:06:06
